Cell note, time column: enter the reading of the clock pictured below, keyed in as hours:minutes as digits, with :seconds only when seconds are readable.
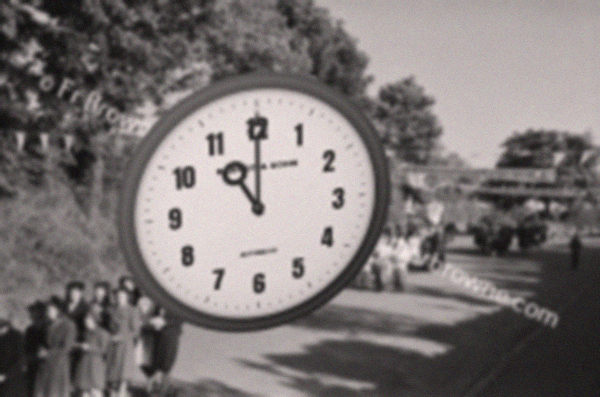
11:00
